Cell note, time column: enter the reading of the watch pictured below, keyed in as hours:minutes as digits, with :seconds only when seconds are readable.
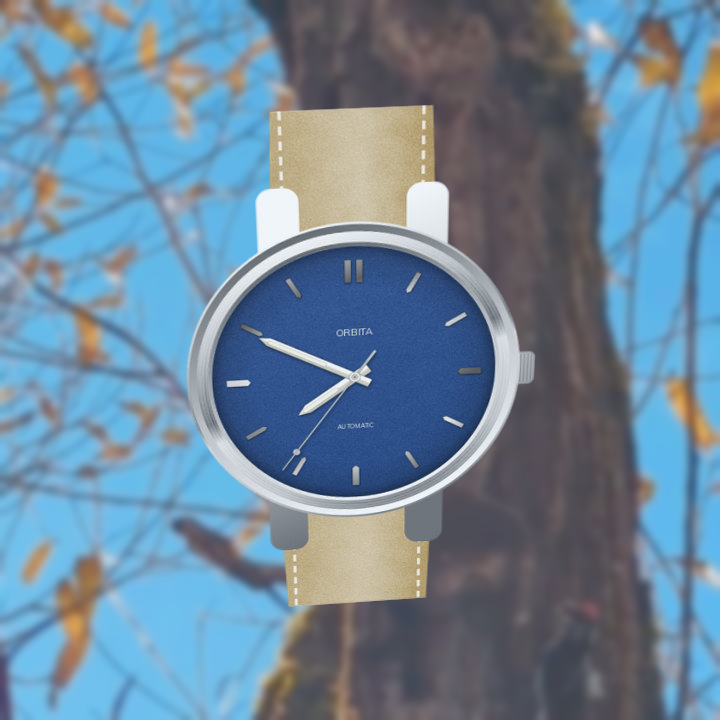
7:49:36
